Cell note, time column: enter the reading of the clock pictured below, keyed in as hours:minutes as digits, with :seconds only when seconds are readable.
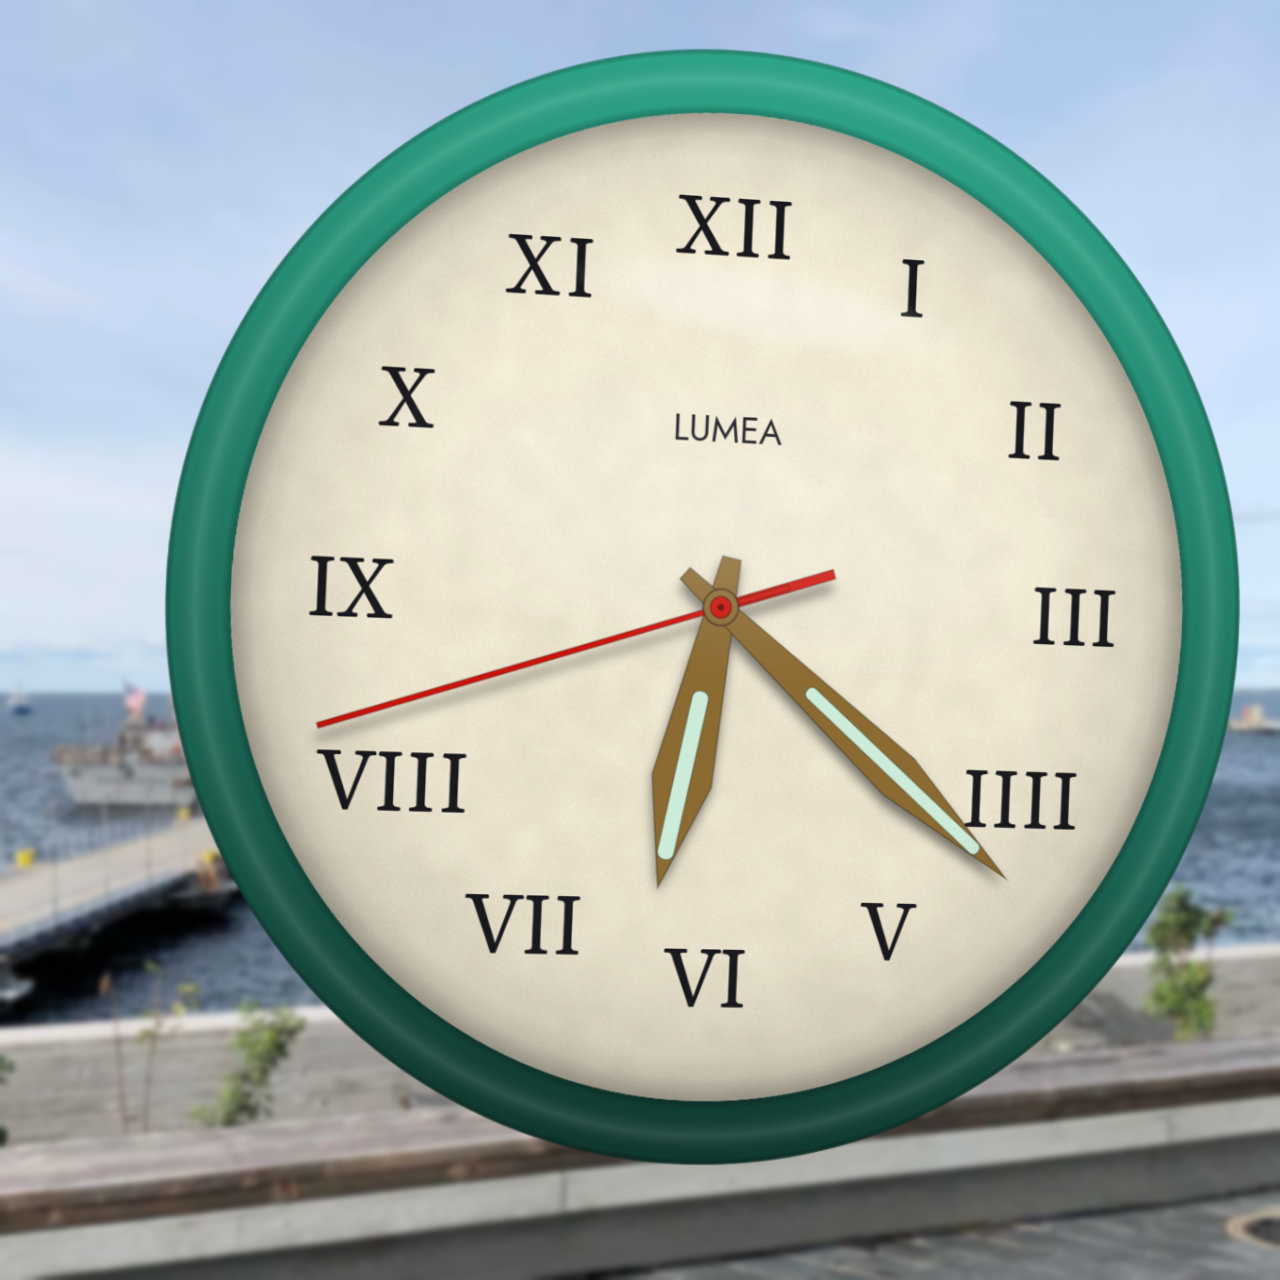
6:21:42
